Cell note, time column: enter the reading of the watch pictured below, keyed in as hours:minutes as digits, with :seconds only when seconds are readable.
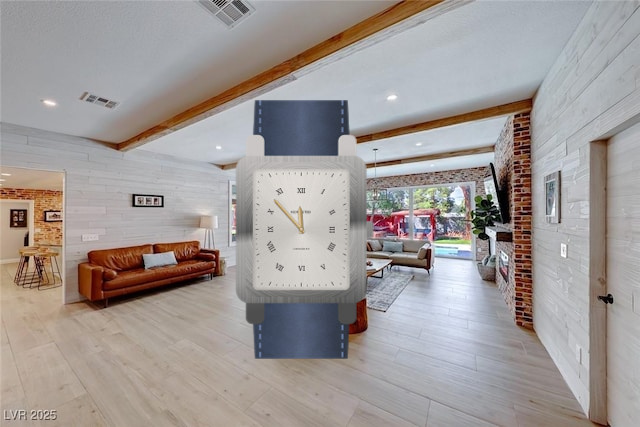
11:53
